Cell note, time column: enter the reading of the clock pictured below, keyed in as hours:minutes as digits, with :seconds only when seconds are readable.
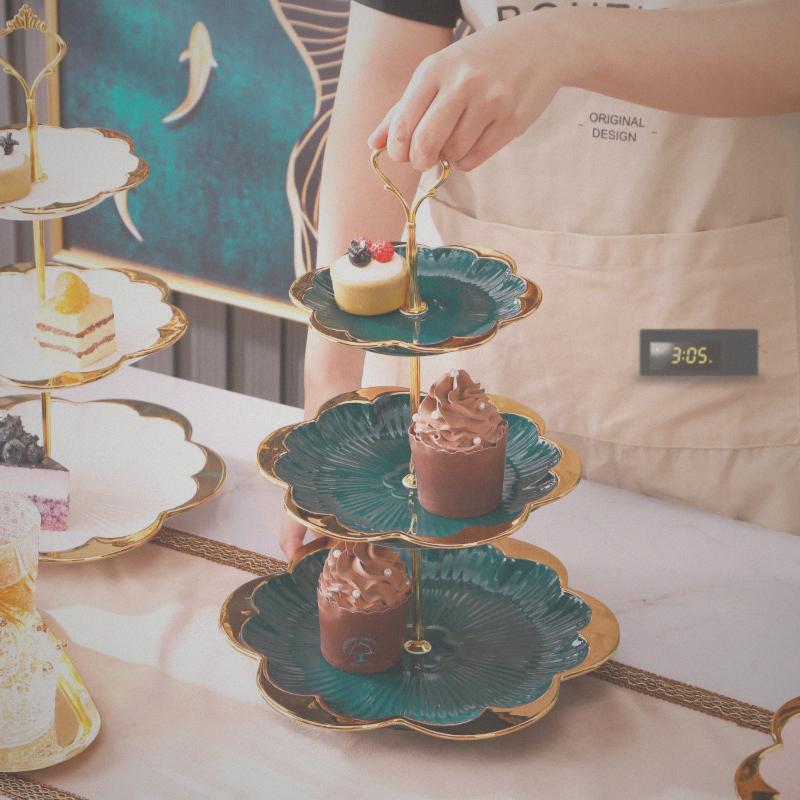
3:05
